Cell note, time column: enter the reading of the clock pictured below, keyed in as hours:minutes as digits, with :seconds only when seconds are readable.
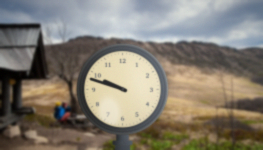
9:48
